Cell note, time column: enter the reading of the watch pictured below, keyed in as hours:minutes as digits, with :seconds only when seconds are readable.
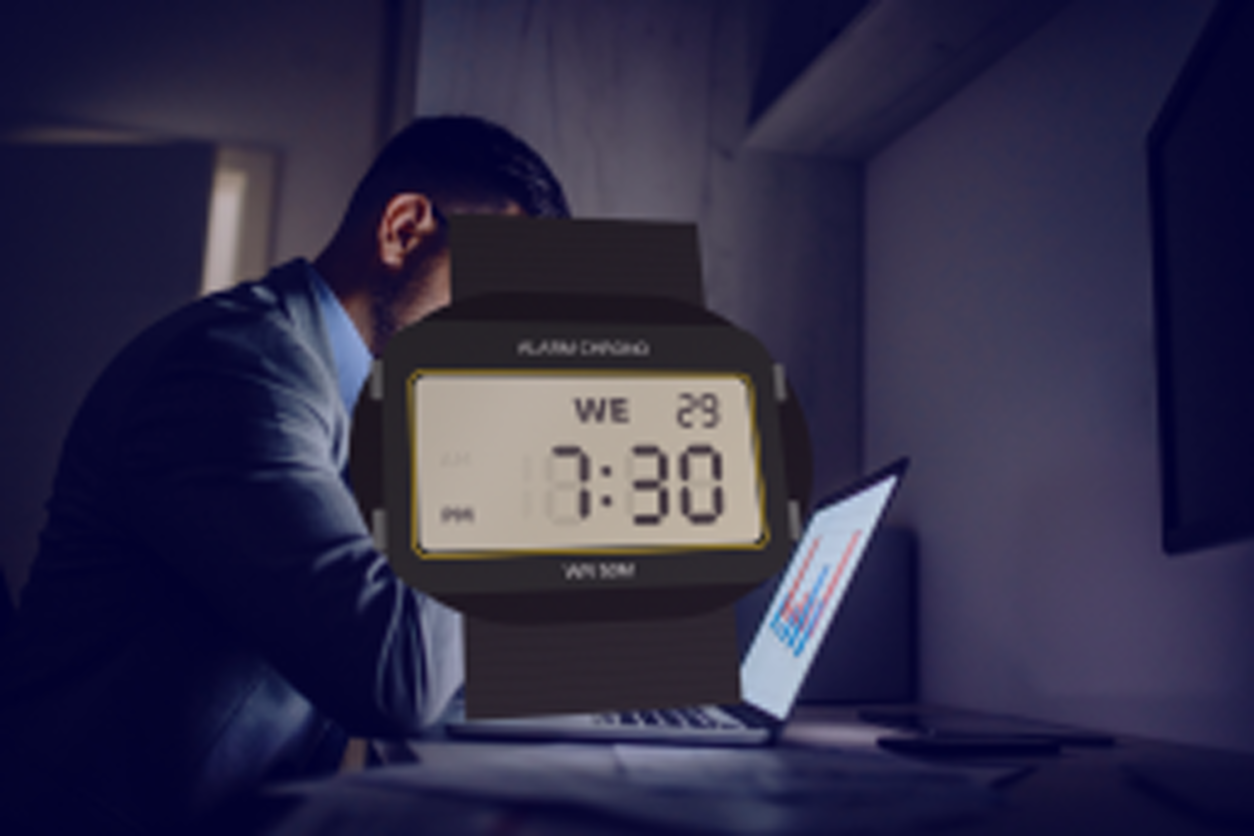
7:30
